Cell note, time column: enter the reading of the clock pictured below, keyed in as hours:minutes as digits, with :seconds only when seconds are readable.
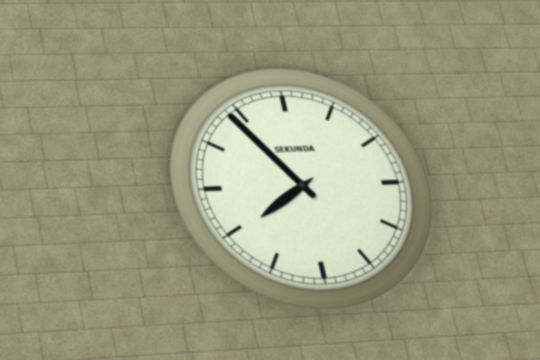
7:54
